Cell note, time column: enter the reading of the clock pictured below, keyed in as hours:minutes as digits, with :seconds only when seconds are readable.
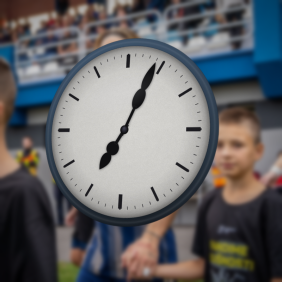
7:04
